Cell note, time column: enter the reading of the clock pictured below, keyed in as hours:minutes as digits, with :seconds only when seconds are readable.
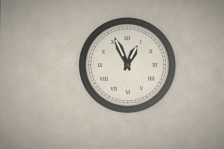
12:56
